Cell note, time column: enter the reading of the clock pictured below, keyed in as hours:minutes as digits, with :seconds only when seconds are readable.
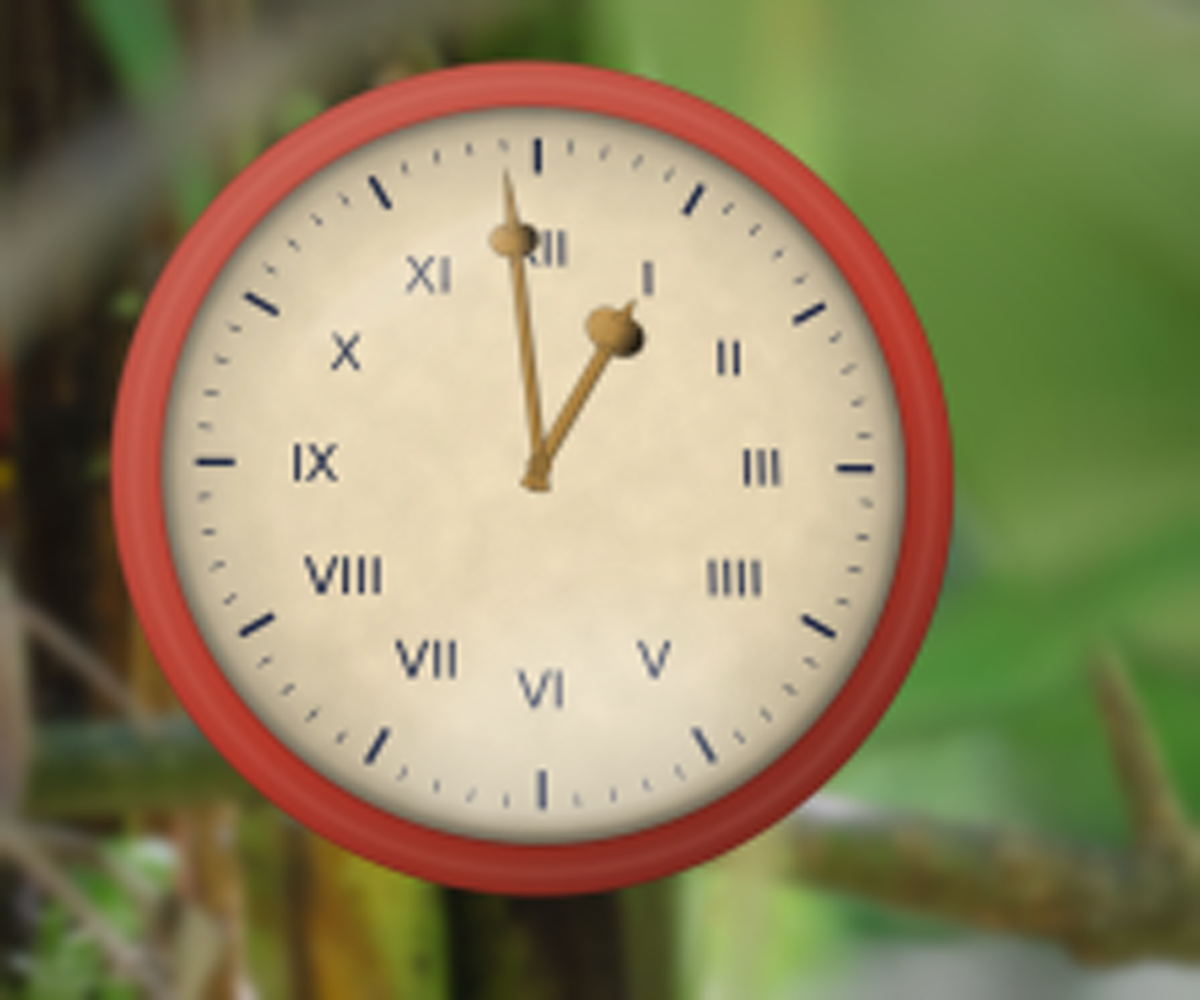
12:59
